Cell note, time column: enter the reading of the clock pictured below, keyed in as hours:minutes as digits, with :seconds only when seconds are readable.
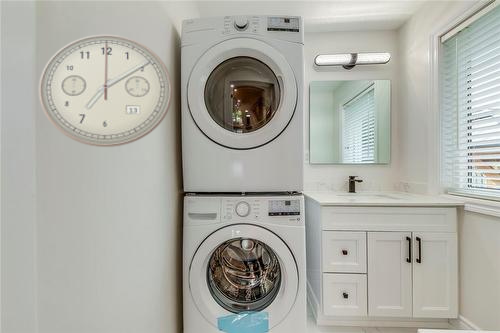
7:09
